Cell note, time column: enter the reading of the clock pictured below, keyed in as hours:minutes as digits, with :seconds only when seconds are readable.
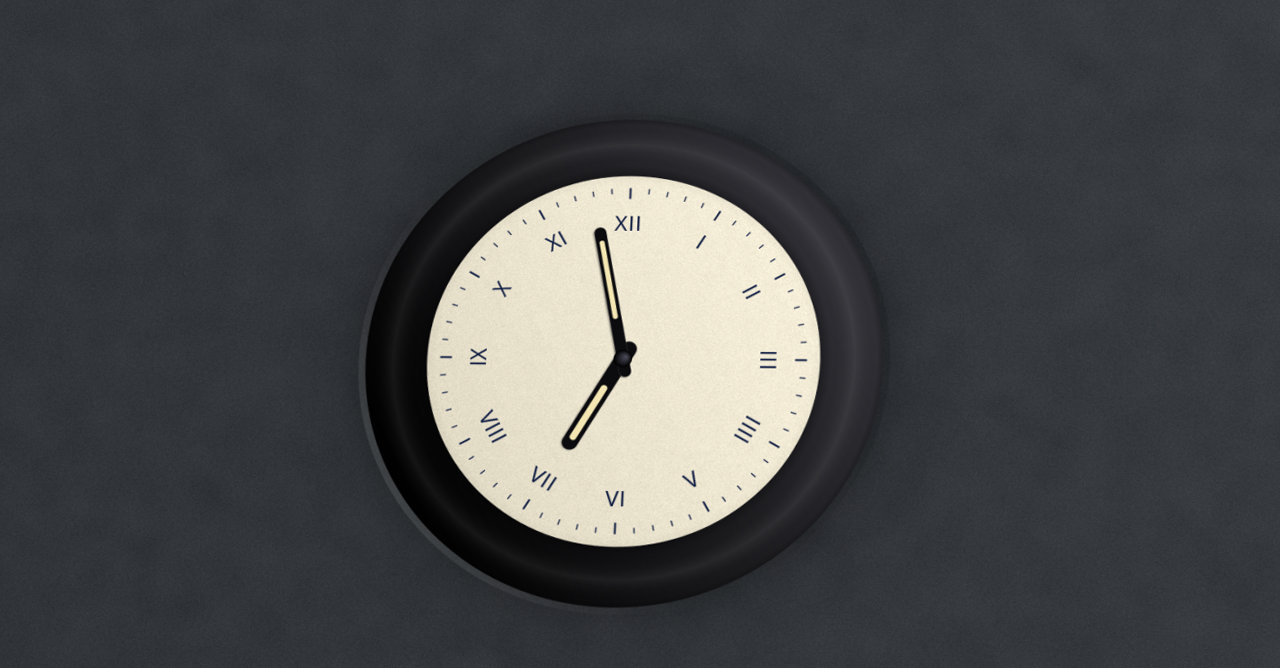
6:58
